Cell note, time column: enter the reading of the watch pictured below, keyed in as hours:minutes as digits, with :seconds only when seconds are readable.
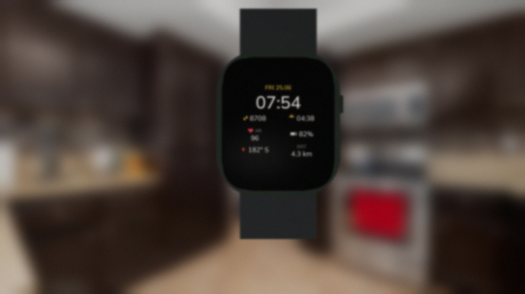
7:54
